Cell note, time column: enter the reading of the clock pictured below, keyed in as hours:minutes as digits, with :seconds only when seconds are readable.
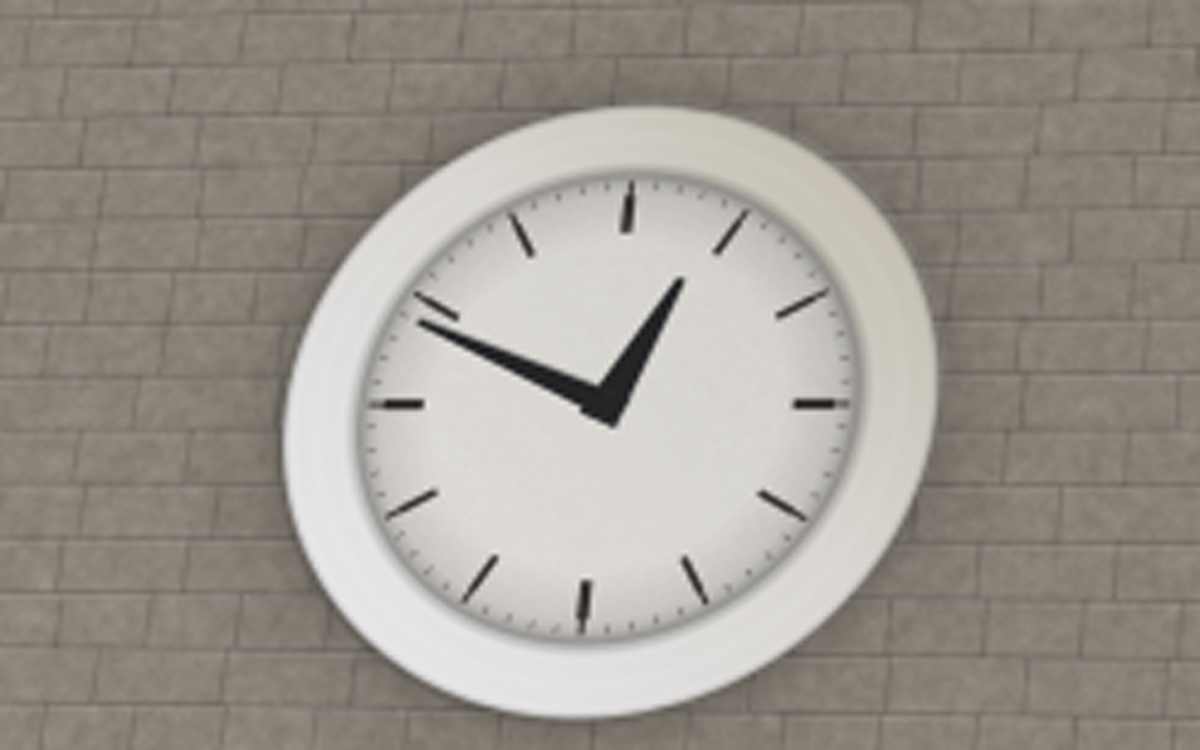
12:49
